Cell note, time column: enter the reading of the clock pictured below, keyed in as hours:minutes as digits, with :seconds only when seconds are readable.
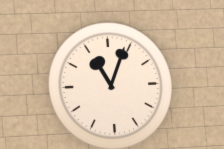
11:04
